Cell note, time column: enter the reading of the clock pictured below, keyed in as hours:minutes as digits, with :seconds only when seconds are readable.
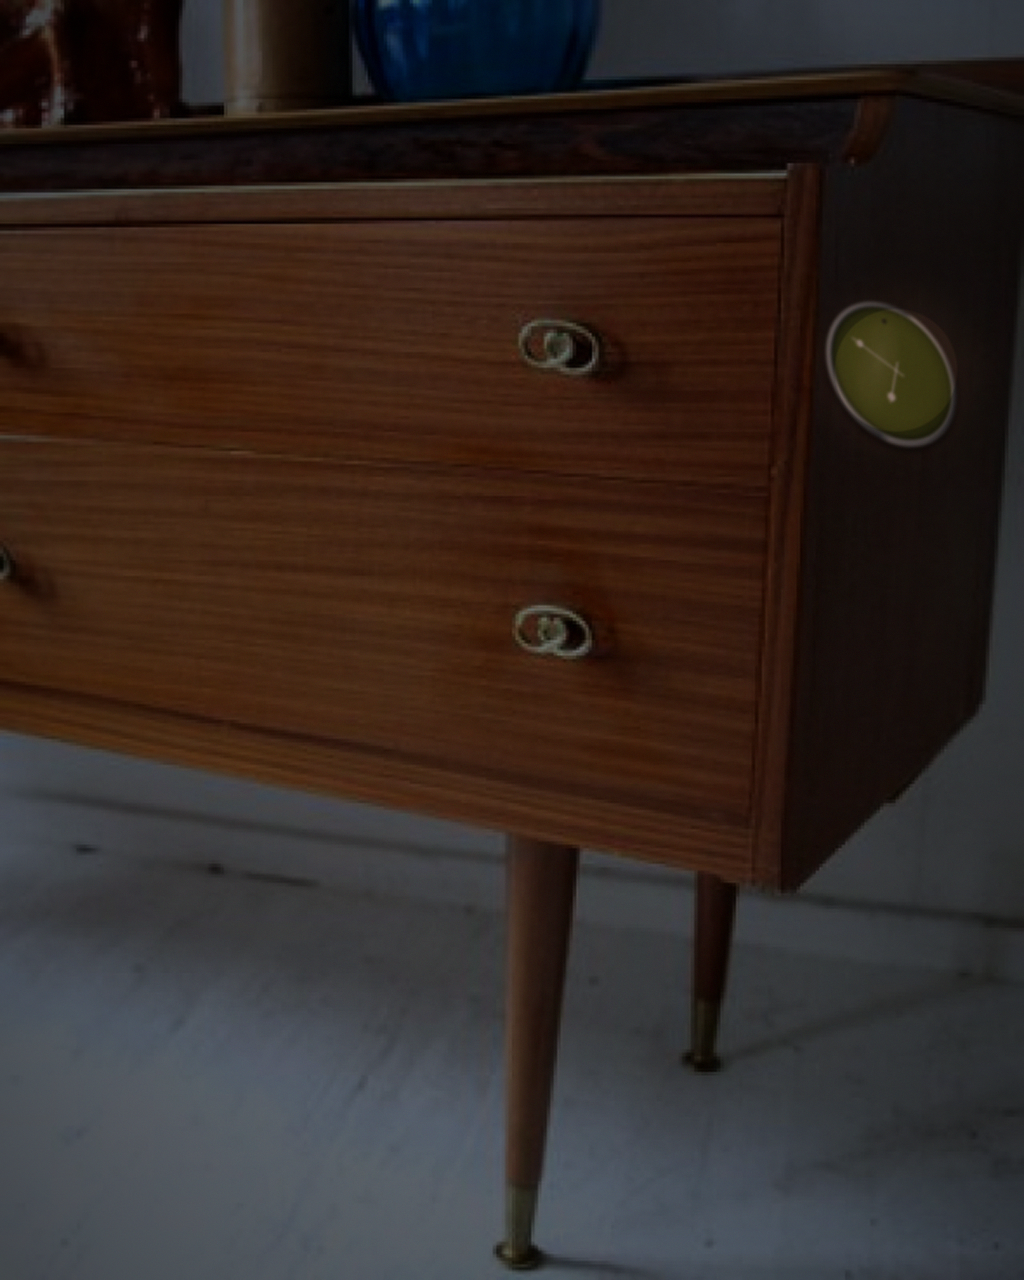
6:51
